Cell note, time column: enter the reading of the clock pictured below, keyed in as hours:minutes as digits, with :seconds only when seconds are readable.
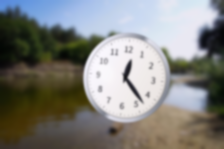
12:23
